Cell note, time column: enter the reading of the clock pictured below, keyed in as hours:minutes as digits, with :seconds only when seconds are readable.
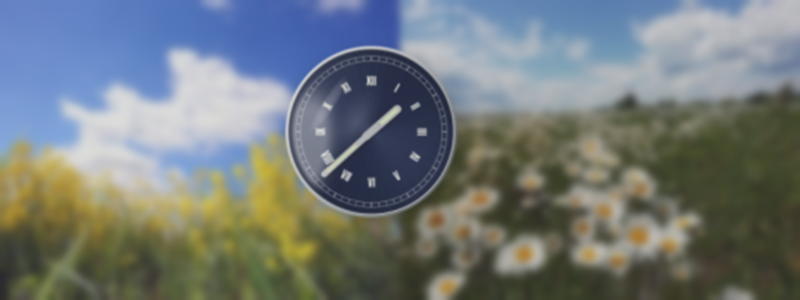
1:38
